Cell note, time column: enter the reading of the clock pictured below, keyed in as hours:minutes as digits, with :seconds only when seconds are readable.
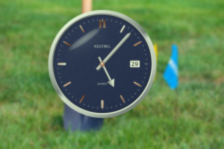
5:07
